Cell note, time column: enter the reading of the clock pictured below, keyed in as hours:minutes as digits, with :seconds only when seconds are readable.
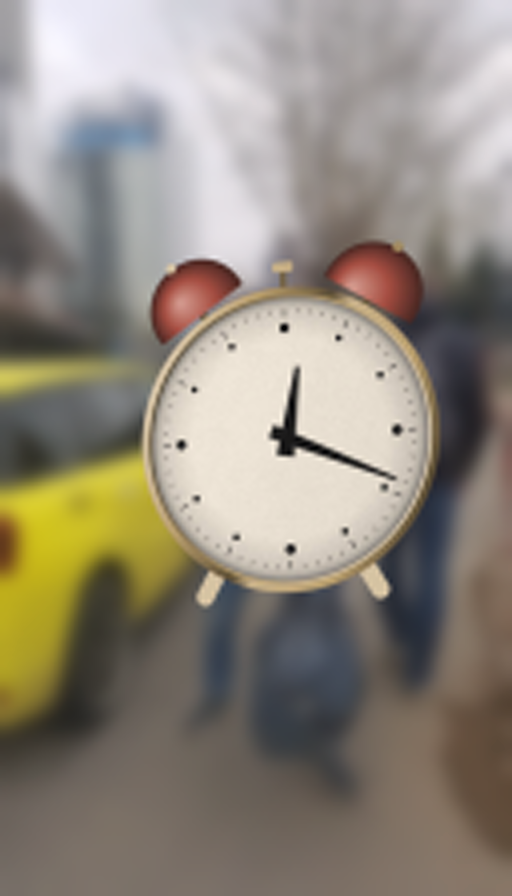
12:19
